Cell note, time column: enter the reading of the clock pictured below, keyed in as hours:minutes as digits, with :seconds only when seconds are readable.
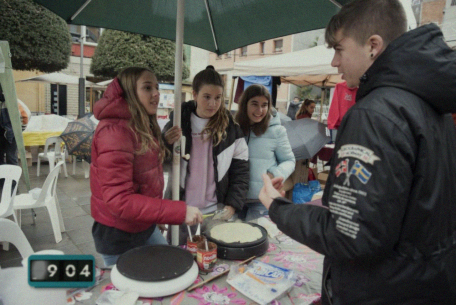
9:04
